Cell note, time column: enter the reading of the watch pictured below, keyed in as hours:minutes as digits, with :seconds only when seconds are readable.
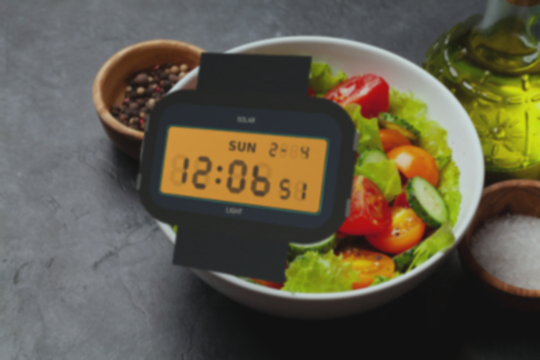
12:06:51
